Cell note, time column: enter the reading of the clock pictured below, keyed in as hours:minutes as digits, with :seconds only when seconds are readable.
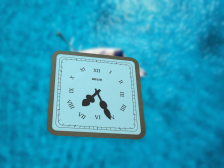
7:26
